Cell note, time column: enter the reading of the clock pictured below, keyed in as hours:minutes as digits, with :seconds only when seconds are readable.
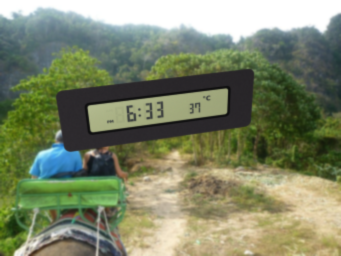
6:33
